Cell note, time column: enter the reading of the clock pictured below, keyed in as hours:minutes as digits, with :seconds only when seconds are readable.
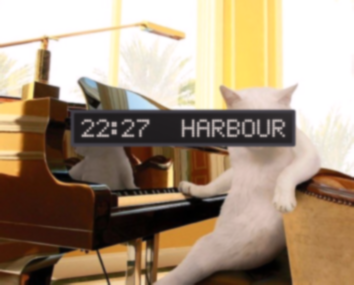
22:27
